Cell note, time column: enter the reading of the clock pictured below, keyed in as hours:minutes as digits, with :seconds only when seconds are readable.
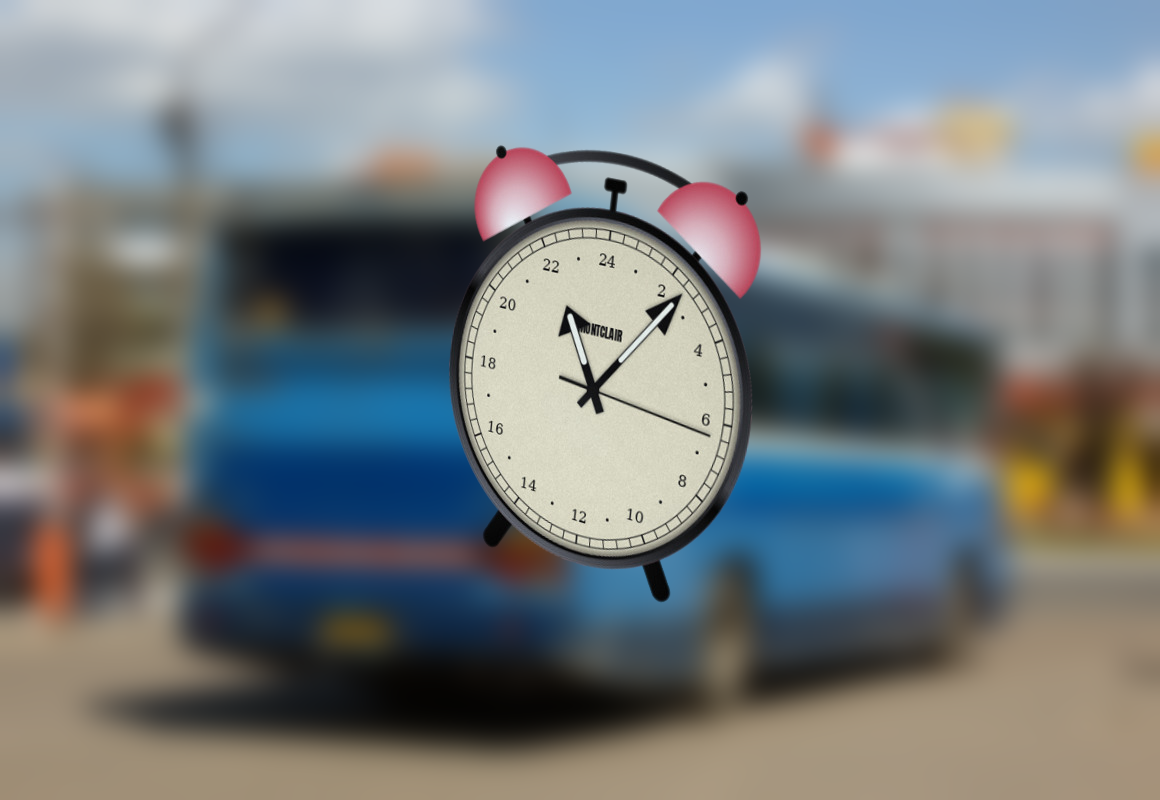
22:06:16
